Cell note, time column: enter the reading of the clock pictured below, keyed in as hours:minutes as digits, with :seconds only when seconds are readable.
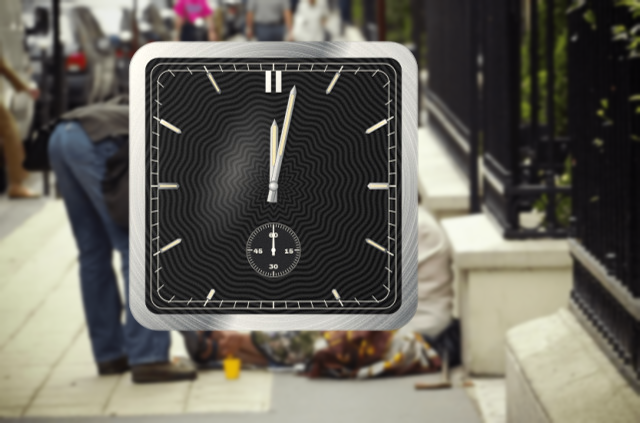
12:02
